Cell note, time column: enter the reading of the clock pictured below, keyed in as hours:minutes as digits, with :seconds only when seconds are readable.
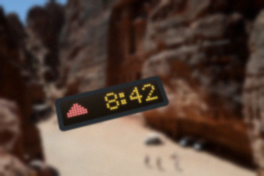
8:42
